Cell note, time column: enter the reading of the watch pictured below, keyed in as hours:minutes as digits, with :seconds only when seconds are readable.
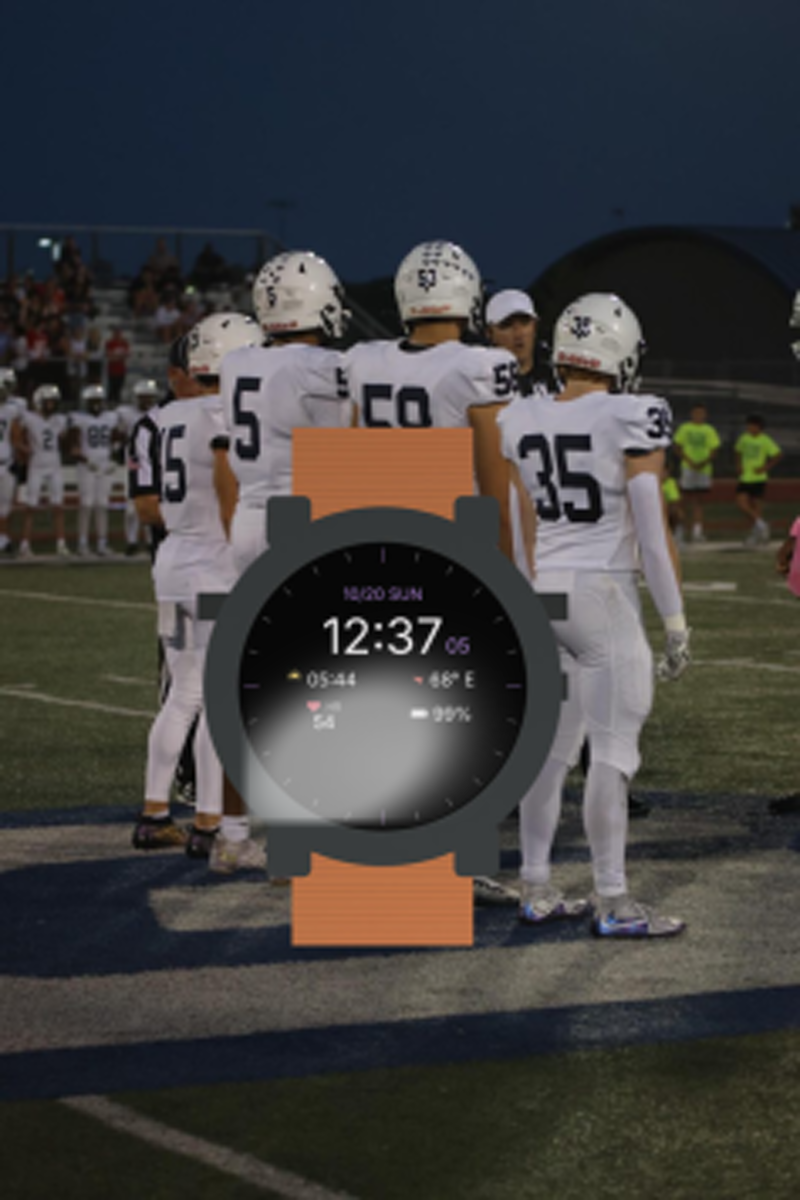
12:37
